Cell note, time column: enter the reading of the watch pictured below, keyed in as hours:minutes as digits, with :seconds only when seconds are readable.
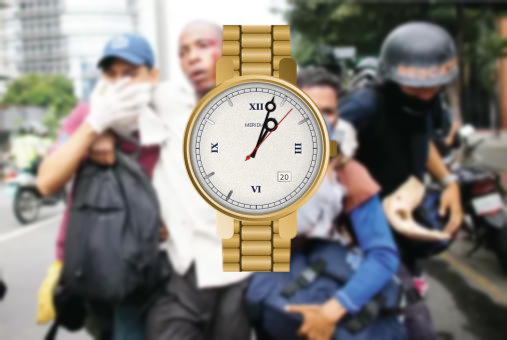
1:03:07
